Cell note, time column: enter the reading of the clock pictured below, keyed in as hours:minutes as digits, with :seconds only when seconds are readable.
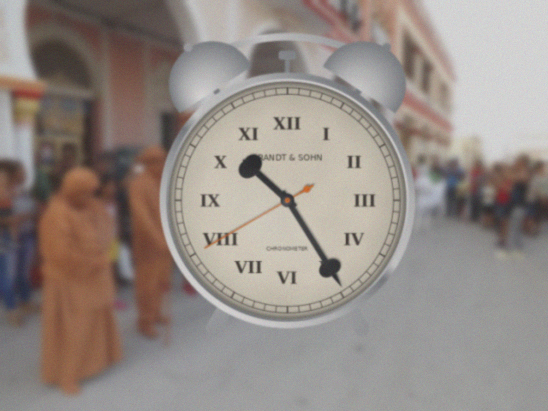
10:24:40
